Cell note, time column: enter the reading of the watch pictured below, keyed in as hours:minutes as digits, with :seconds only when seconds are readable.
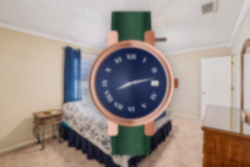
8:13
